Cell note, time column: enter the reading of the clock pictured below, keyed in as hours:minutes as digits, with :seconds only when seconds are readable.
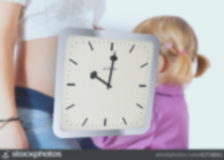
10:01
